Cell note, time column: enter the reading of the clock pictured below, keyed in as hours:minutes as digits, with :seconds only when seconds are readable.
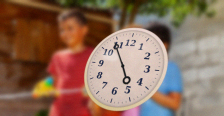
4:54
